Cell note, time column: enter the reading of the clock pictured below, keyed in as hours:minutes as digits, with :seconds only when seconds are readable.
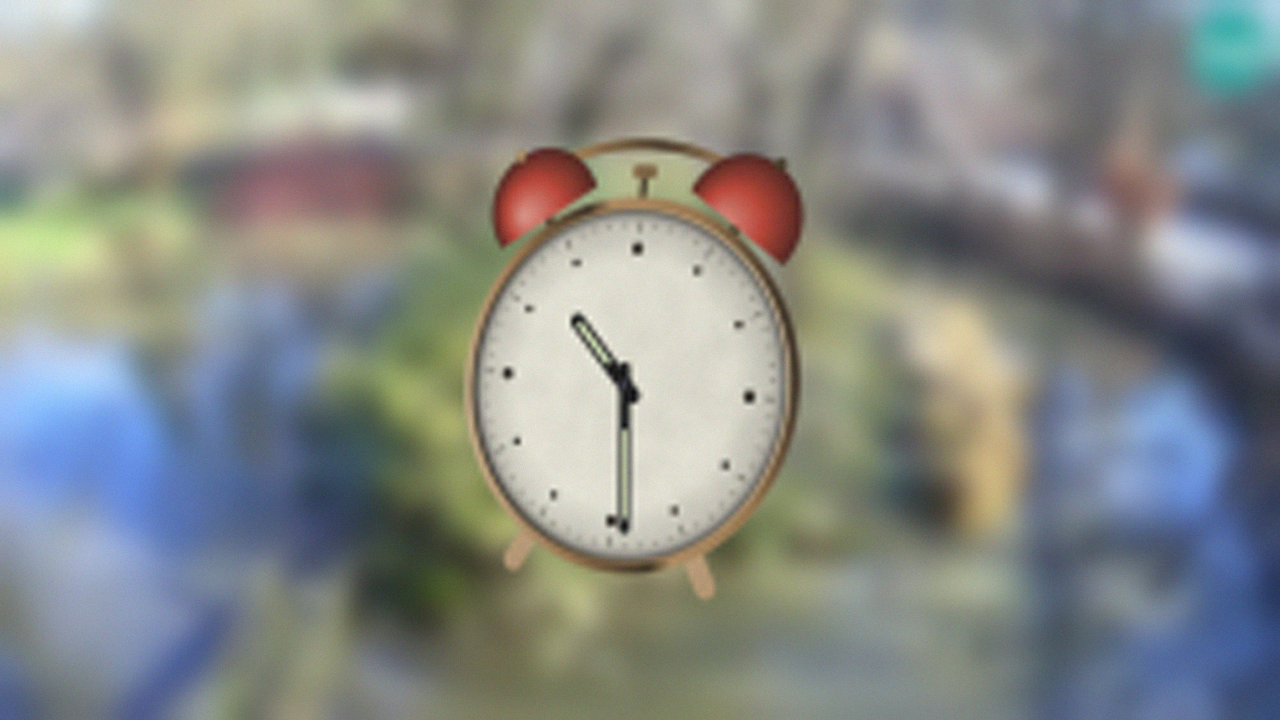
10:29
